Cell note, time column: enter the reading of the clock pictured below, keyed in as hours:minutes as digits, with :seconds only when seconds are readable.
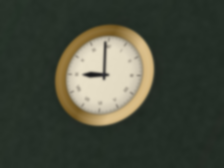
8:59
